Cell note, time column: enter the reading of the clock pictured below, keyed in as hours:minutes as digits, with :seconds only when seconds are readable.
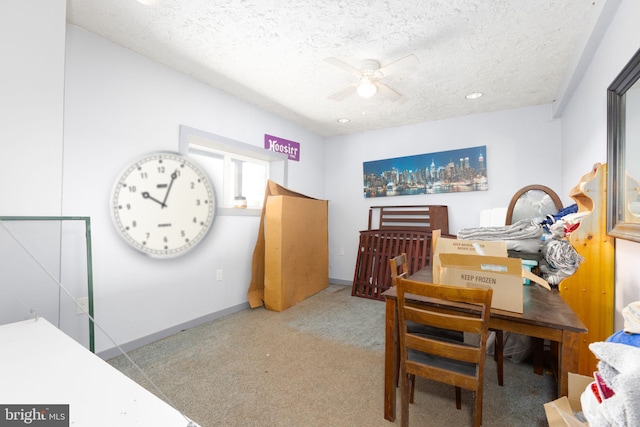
10:04
